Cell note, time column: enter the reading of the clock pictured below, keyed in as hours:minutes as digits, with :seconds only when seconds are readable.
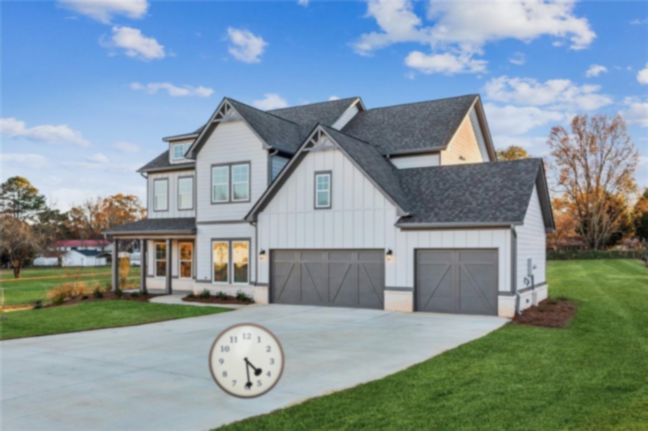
4:29
